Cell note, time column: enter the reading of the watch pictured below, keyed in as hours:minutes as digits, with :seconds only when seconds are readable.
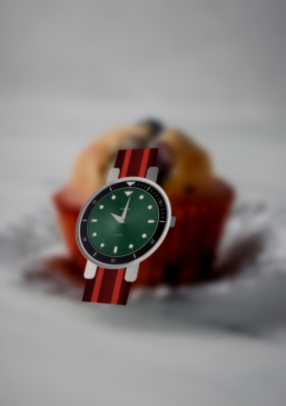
10:01
